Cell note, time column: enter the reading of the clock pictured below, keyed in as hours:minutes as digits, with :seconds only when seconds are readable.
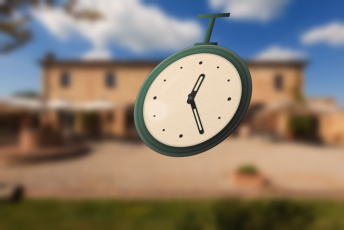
12:25
